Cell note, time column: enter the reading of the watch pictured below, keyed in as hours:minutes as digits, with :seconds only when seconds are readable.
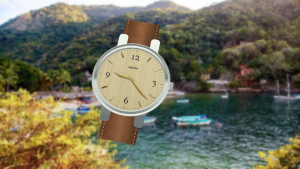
9:22
